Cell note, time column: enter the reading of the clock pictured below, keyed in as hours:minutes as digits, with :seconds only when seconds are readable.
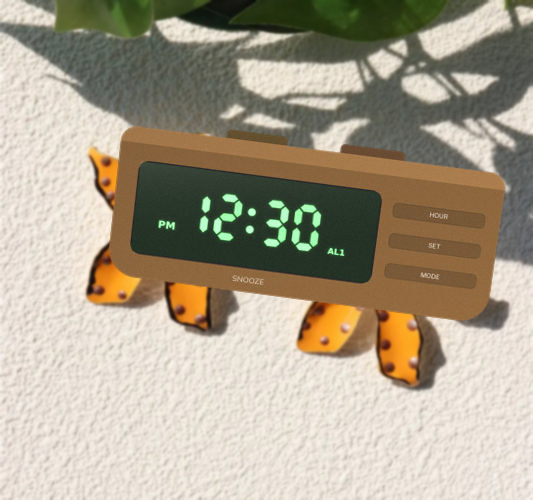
12:30
